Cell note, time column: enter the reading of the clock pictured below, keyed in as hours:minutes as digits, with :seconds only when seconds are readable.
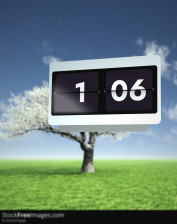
1:06
